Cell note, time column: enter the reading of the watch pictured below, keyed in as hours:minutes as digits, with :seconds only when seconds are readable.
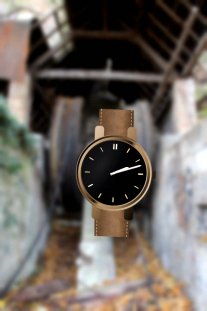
2:12
